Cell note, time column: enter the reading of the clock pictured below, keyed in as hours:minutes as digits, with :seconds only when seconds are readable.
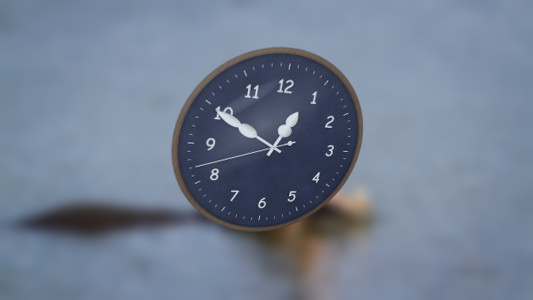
12:49:42
